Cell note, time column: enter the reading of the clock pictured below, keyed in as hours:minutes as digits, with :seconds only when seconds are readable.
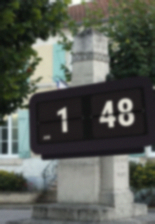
1:48
